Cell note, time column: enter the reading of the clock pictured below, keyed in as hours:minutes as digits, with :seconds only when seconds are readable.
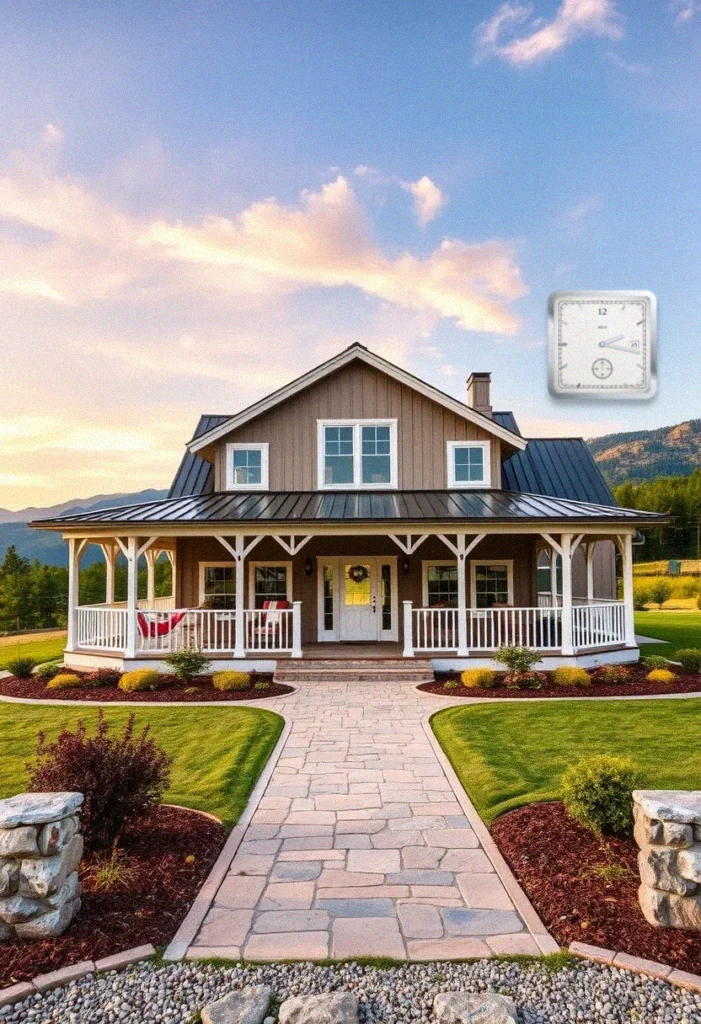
2:17
